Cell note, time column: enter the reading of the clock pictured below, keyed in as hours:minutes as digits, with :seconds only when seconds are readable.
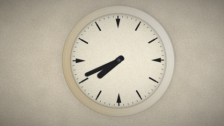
7:41
